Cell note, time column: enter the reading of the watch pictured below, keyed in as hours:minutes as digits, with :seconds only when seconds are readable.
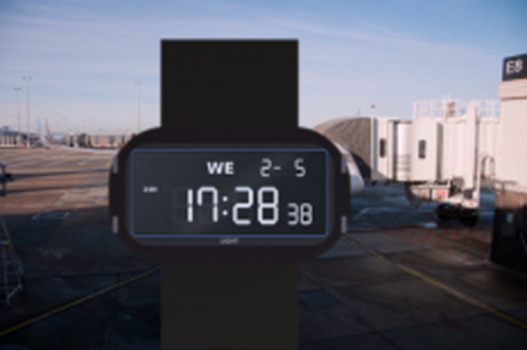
17:28:38
